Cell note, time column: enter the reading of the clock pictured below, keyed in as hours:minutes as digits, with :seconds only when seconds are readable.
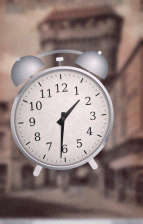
1:31
